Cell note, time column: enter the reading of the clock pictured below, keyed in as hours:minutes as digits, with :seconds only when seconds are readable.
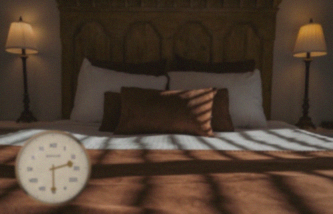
2:30
